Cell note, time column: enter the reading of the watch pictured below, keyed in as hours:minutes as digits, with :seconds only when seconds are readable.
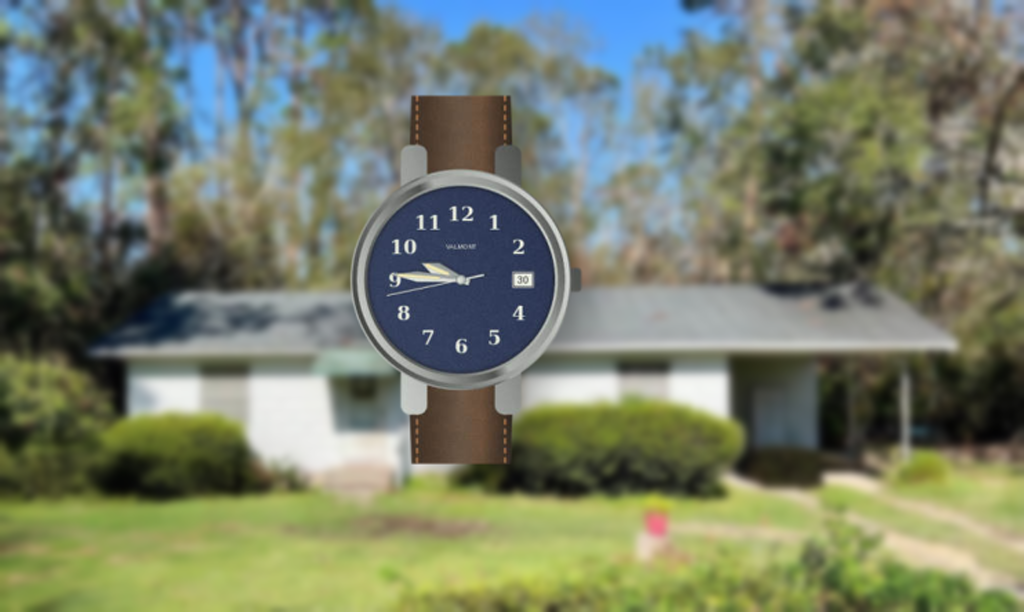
9:45:43
